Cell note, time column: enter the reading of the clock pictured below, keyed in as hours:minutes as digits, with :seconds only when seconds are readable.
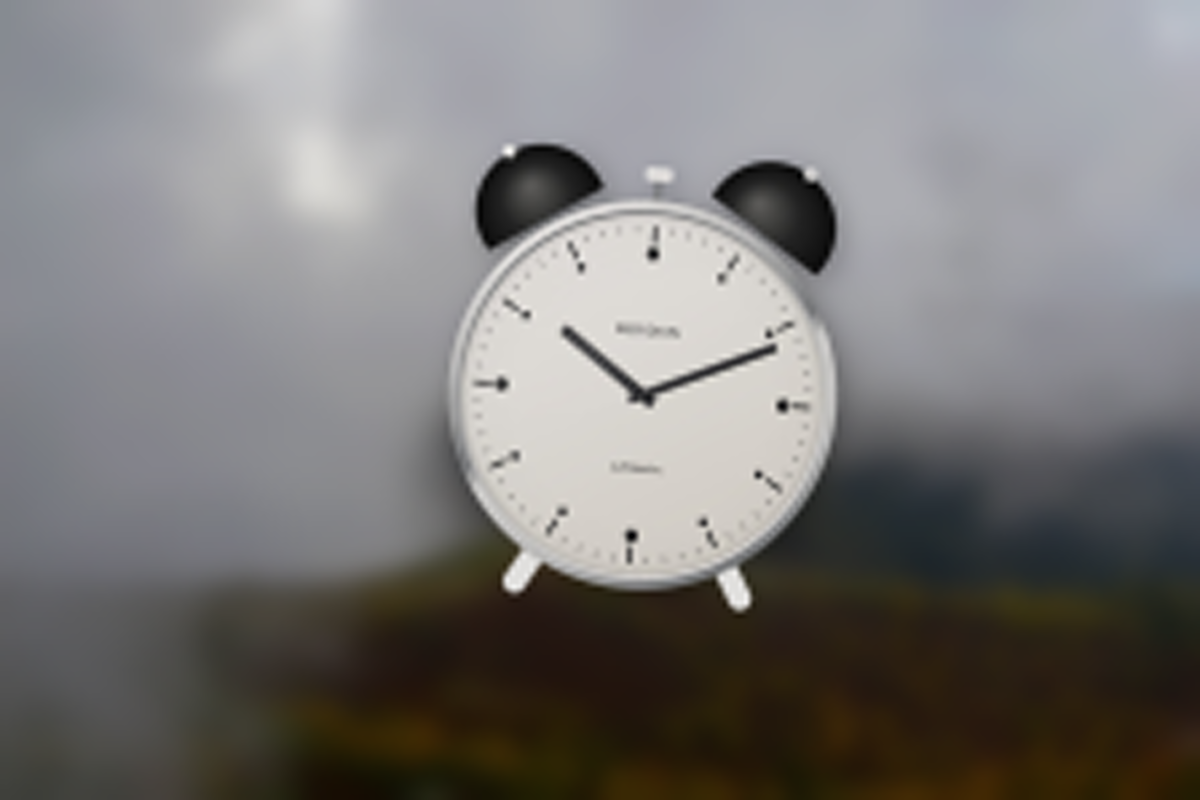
10:11
